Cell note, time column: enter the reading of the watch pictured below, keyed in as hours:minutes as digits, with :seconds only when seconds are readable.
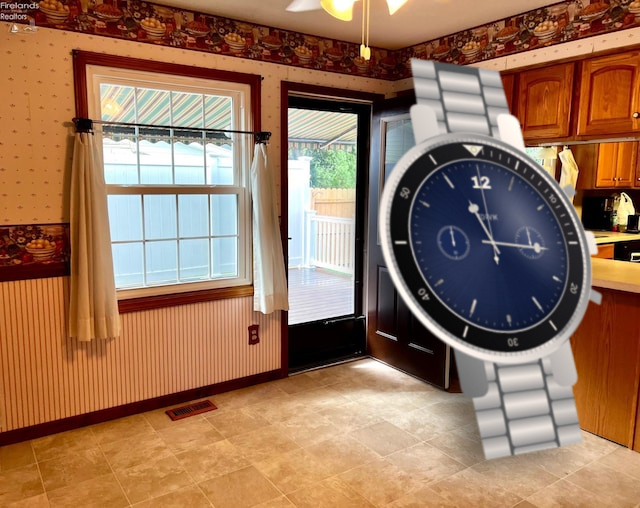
11:16
